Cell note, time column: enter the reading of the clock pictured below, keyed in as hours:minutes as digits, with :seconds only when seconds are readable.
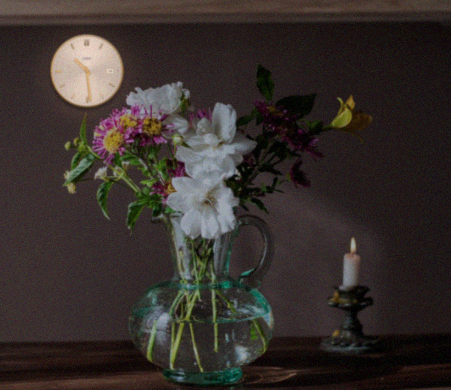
10:29
